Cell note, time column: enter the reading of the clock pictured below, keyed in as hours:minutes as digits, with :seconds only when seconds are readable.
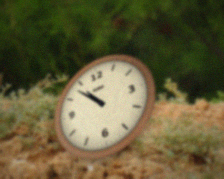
10:53
